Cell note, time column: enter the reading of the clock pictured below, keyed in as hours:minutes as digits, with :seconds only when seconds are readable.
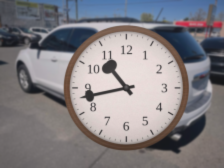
10:43
